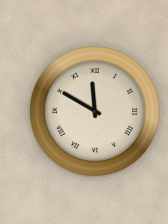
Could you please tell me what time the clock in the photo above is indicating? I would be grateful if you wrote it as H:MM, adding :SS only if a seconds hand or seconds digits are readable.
11:50
